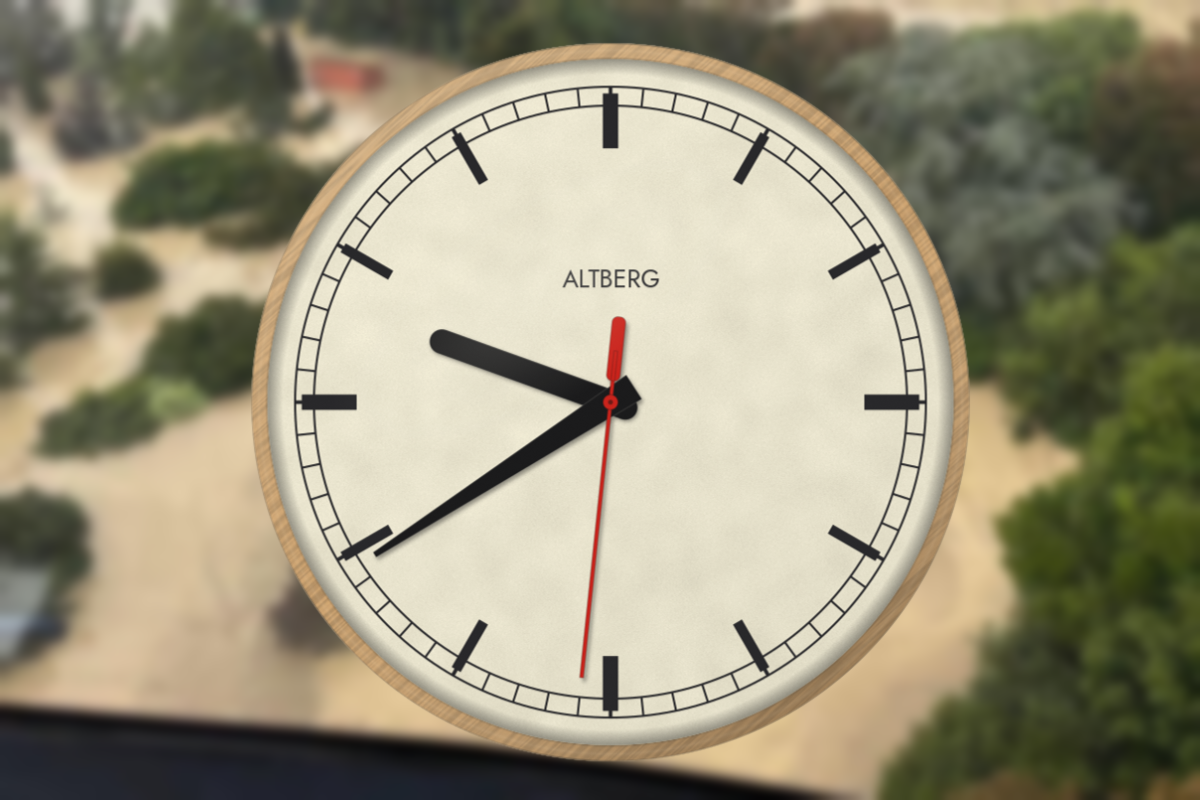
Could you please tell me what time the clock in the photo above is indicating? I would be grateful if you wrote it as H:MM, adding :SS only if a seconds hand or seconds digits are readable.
9:39:31
